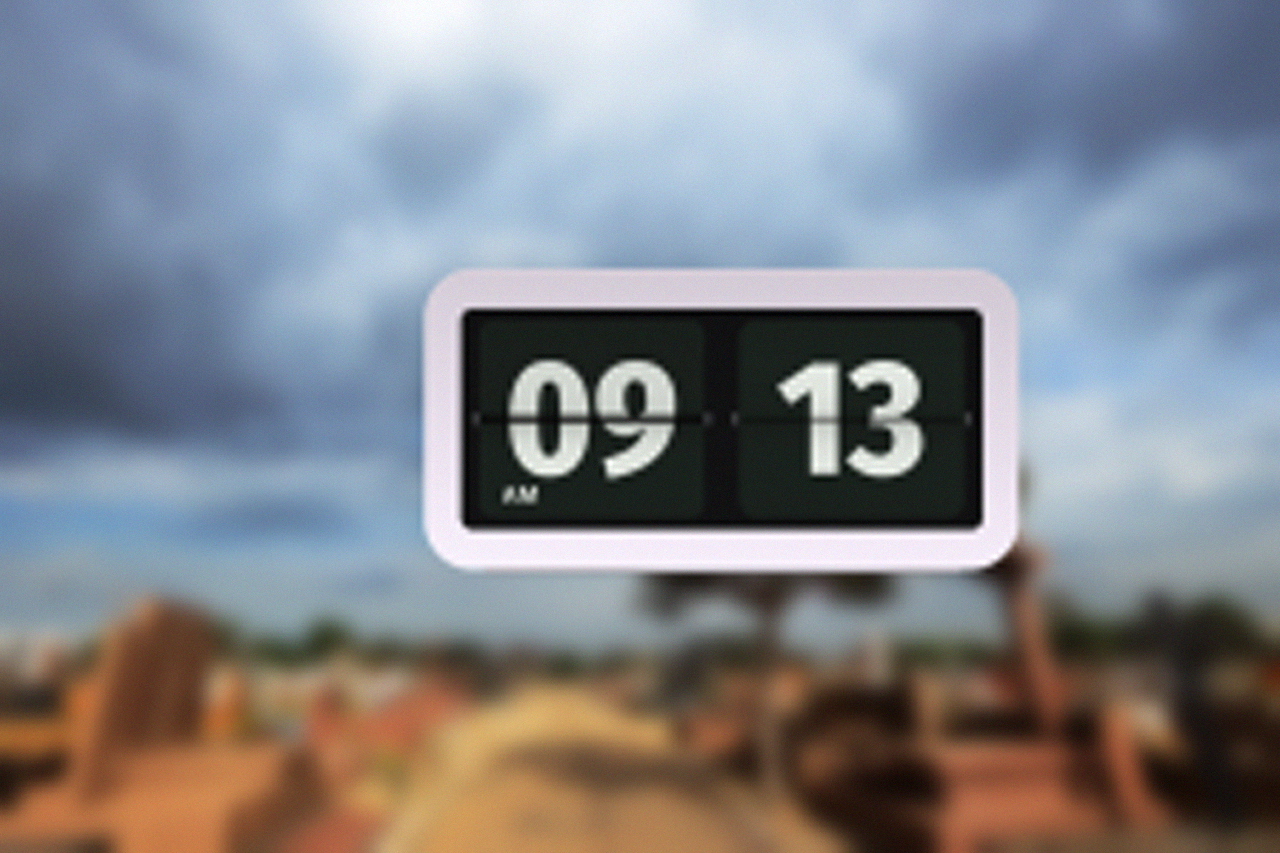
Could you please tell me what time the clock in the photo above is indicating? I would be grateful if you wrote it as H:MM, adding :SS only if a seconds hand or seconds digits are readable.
9:13
